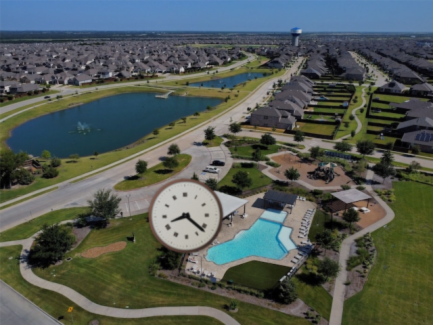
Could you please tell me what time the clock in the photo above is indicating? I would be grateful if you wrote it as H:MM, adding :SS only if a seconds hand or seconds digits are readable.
8:22
